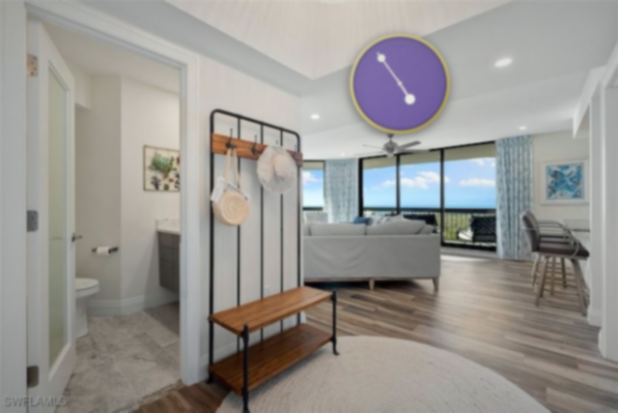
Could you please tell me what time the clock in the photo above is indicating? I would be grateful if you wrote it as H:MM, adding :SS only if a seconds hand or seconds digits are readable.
4:54
